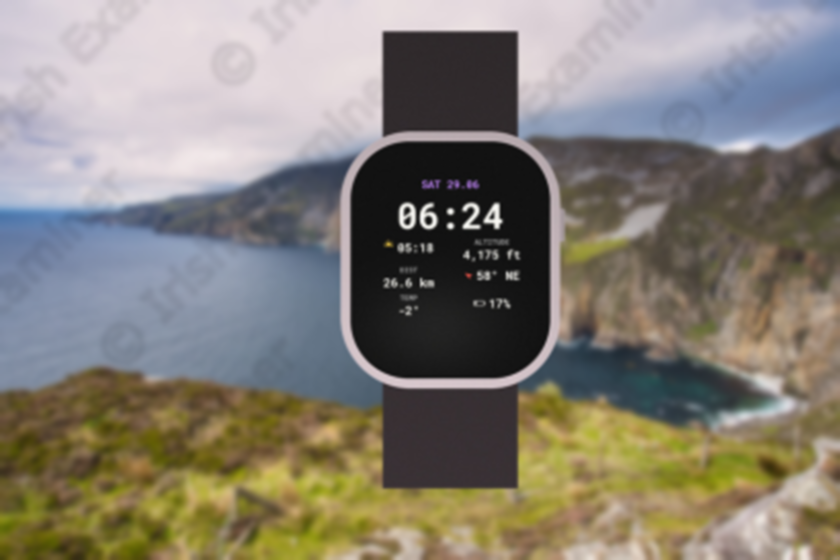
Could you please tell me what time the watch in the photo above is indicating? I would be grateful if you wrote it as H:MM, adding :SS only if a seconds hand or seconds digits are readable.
6:24
